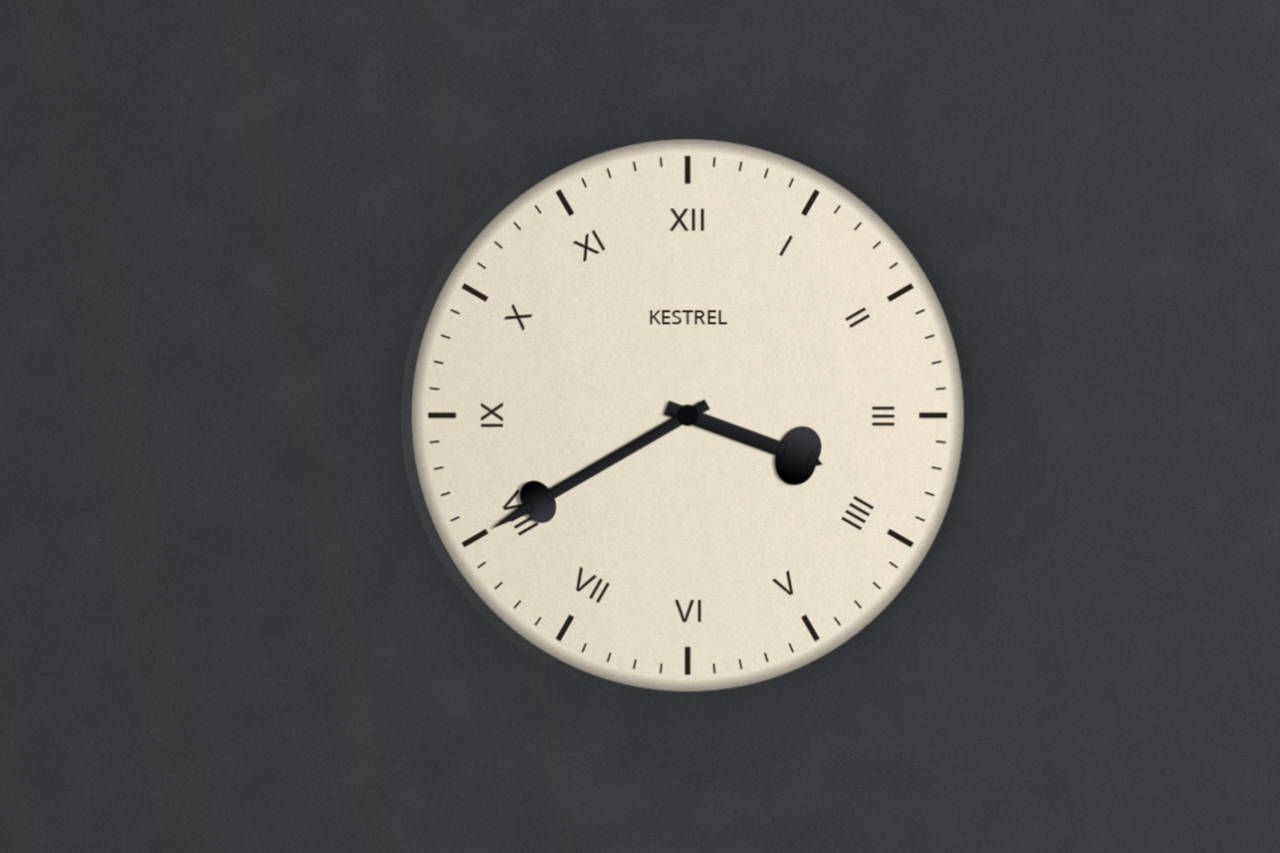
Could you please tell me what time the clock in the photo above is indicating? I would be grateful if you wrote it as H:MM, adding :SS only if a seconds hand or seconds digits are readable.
3:40
